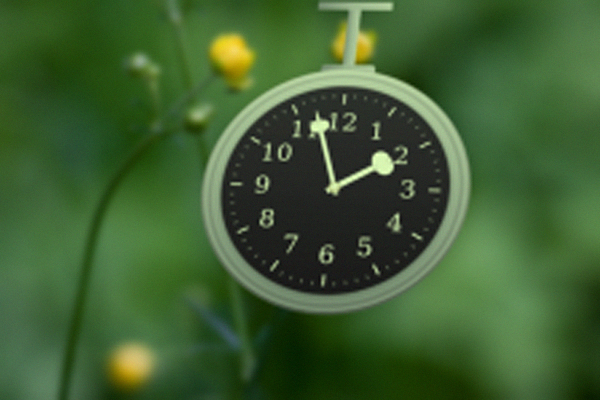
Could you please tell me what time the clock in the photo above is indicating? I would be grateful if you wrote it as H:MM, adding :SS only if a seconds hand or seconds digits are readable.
1:57
